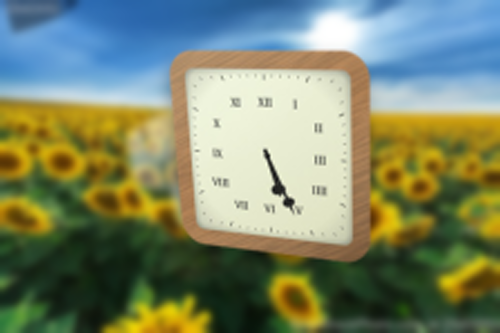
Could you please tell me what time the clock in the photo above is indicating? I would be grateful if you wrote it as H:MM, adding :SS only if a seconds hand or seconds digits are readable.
5:26
